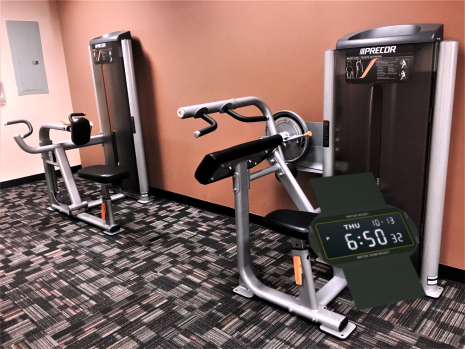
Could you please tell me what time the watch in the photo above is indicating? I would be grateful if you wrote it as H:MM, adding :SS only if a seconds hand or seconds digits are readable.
6:50:32
